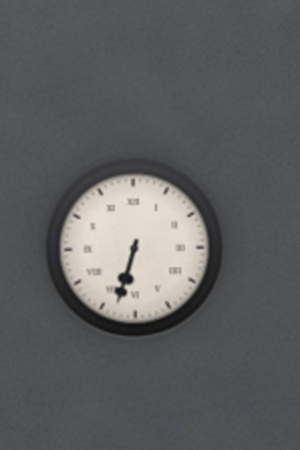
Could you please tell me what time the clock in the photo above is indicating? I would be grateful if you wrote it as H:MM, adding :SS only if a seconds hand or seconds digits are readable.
6:33
